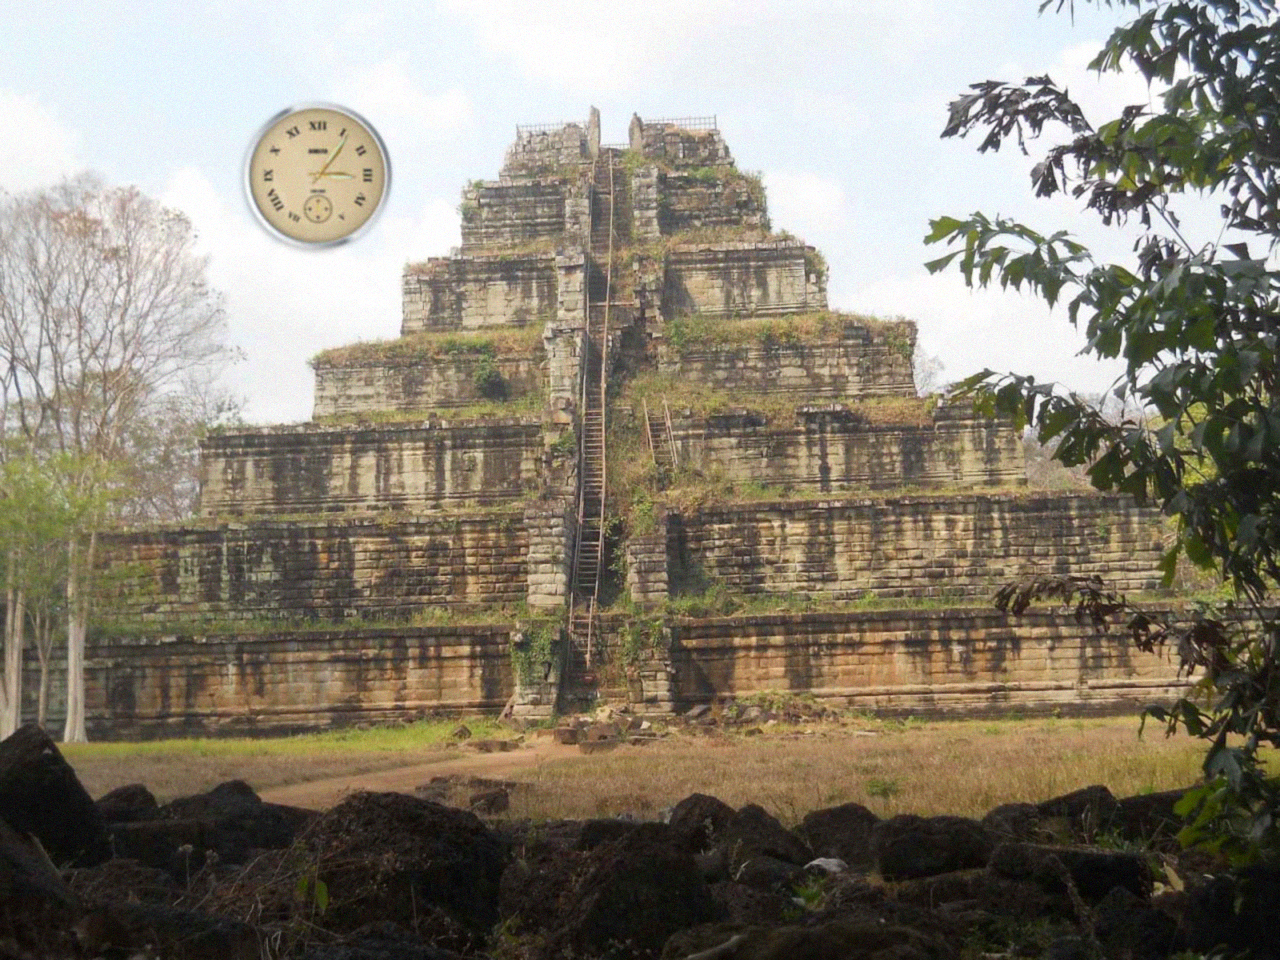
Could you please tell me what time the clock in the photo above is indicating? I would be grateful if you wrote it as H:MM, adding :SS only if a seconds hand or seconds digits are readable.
3:06
